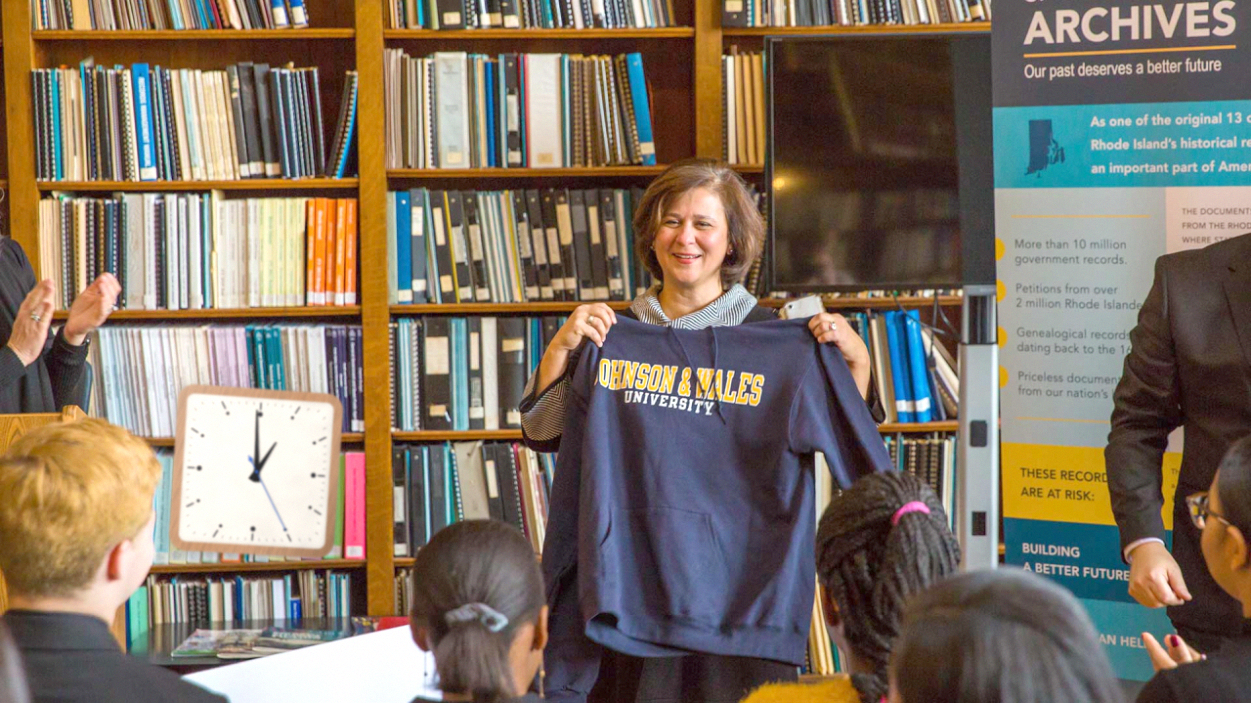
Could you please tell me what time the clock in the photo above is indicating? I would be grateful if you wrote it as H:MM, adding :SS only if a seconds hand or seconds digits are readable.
12:59:25
